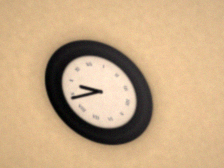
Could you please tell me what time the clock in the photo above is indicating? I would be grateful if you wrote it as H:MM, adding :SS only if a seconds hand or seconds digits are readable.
9:44
